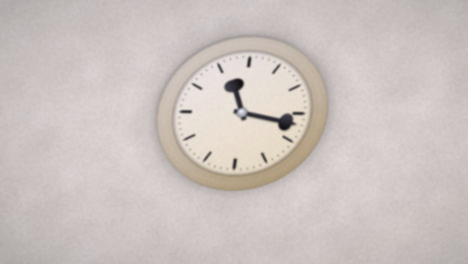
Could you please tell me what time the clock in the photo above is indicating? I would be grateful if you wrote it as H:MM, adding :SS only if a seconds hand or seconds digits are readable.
11:17
